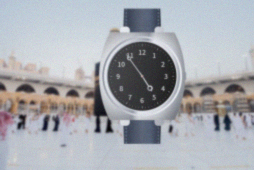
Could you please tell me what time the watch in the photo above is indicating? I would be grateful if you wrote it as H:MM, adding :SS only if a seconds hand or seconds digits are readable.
4:54
